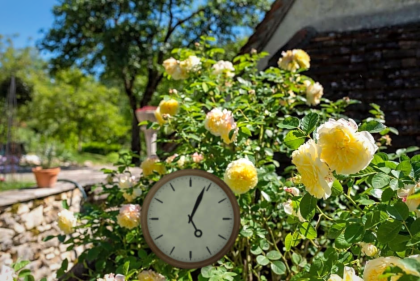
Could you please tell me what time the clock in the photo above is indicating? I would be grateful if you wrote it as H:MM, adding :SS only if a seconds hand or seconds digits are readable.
5:04
